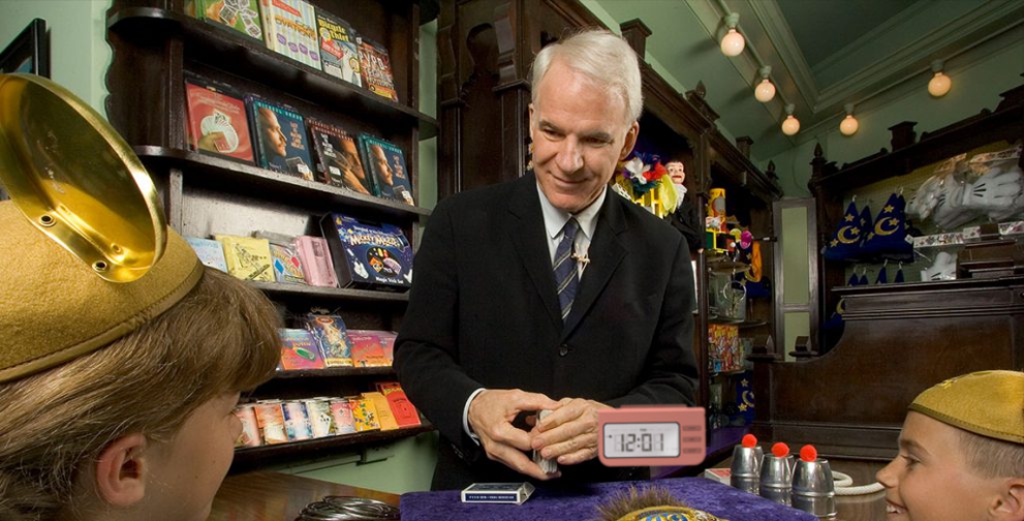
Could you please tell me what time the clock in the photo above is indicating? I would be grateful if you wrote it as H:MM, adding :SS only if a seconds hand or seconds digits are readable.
12:01
